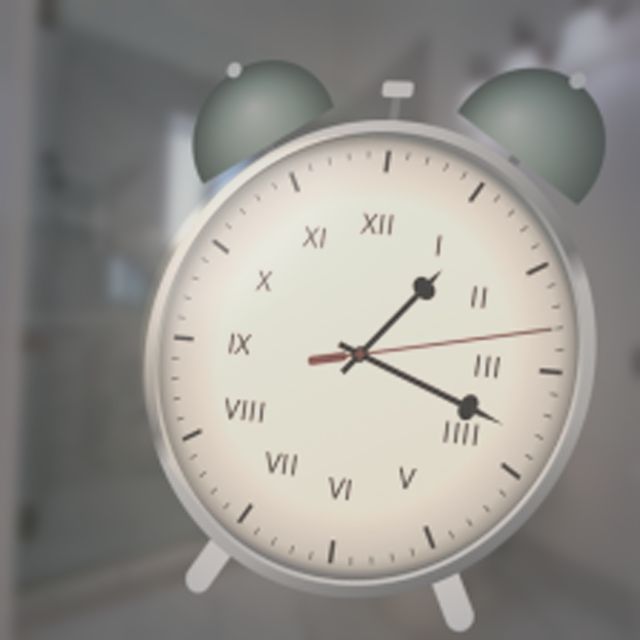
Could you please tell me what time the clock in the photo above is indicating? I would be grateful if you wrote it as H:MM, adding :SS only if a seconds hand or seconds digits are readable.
1:18:13
